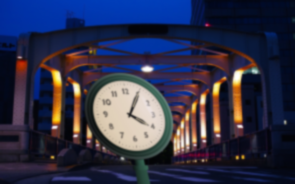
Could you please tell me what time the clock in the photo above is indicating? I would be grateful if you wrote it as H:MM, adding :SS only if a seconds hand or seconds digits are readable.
4:05
